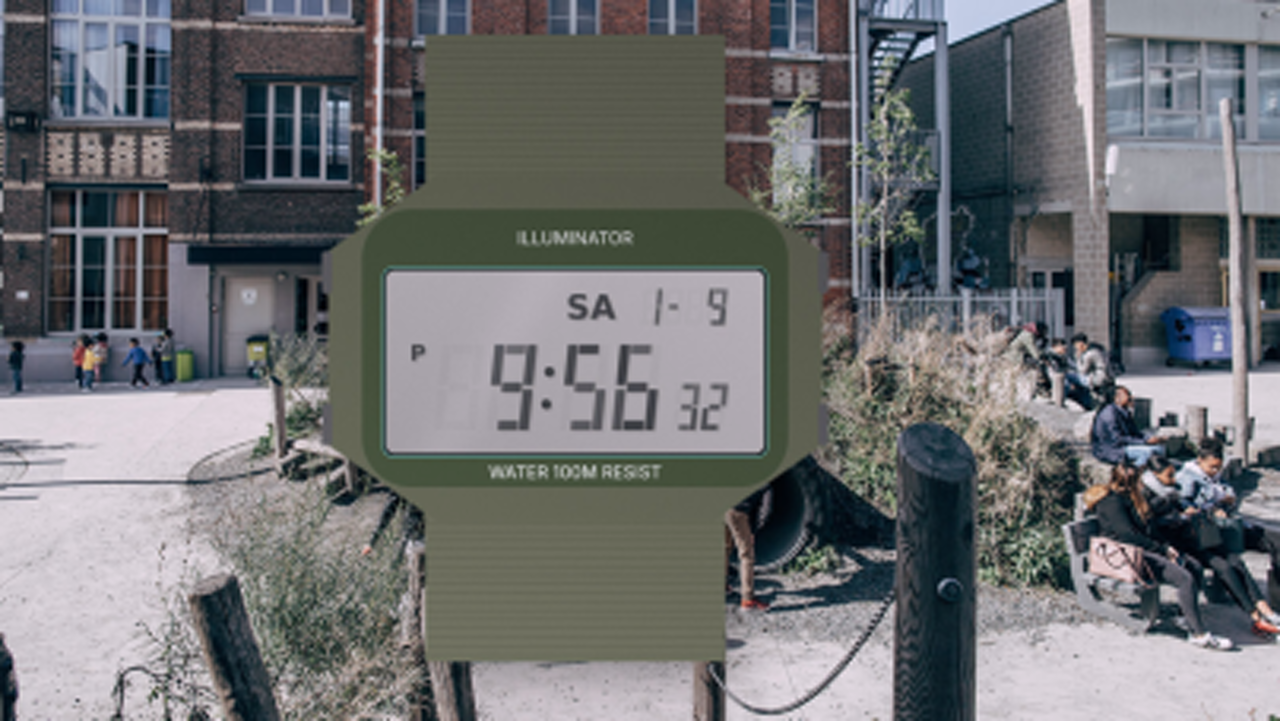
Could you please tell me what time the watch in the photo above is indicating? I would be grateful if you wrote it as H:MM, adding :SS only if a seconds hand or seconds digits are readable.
9:56:32
